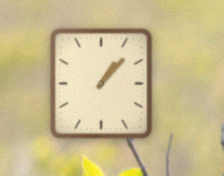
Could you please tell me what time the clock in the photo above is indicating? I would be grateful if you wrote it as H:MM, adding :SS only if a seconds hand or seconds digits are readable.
1:07
